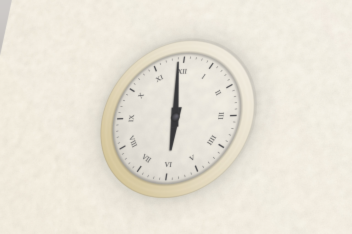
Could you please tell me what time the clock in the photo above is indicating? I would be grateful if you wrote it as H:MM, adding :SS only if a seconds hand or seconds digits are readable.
5:59
